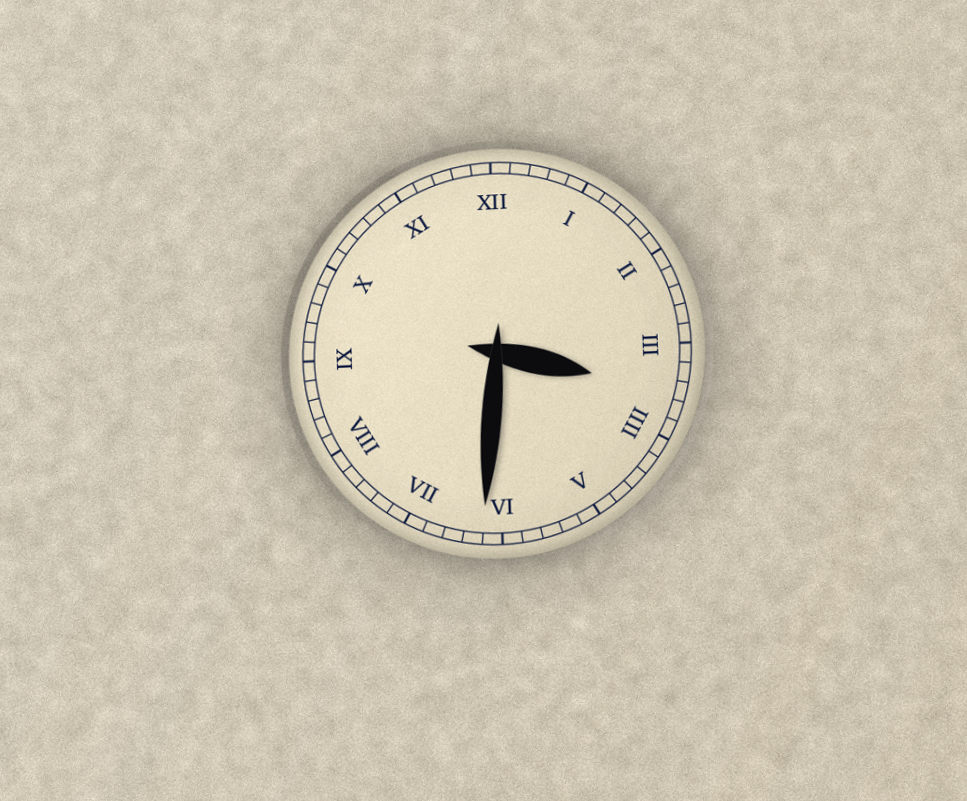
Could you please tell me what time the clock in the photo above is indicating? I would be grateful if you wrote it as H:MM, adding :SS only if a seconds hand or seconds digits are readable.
3:31
